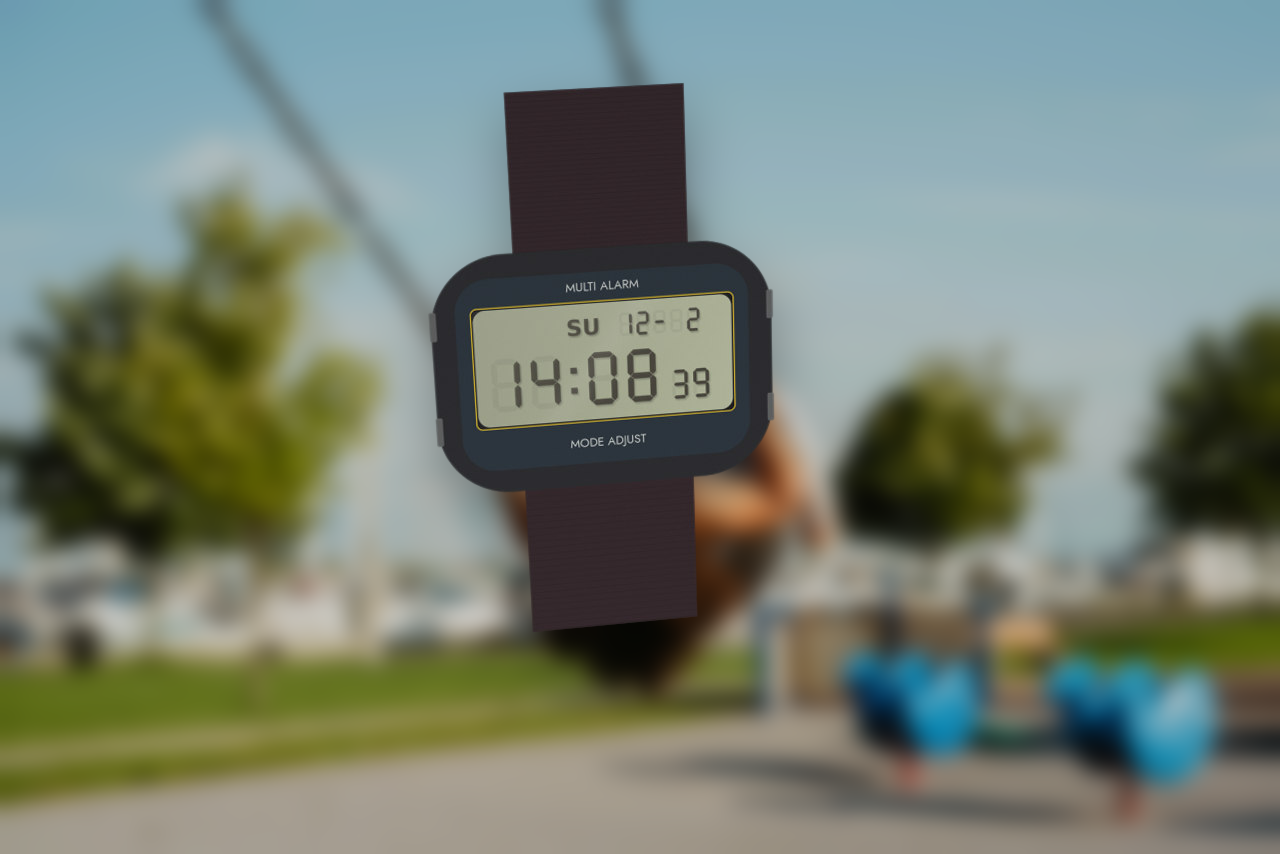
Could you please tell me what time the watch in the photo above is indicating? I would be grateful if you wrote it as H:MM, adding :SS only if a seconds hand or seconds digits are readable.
14:08:39
